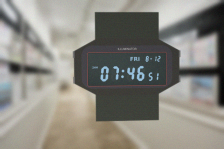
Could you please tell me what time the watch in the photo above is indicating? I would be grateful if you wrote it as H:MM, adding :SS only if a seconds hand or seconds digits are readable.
7:46:51
